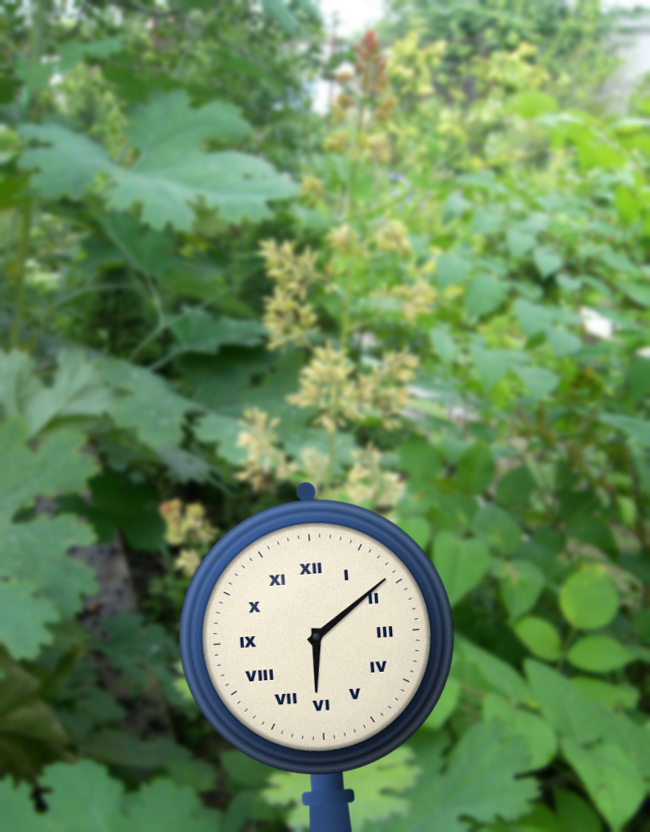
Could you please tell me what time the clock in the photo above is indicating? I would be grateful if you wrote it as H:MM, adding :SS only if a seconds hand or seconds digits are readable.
6:09
